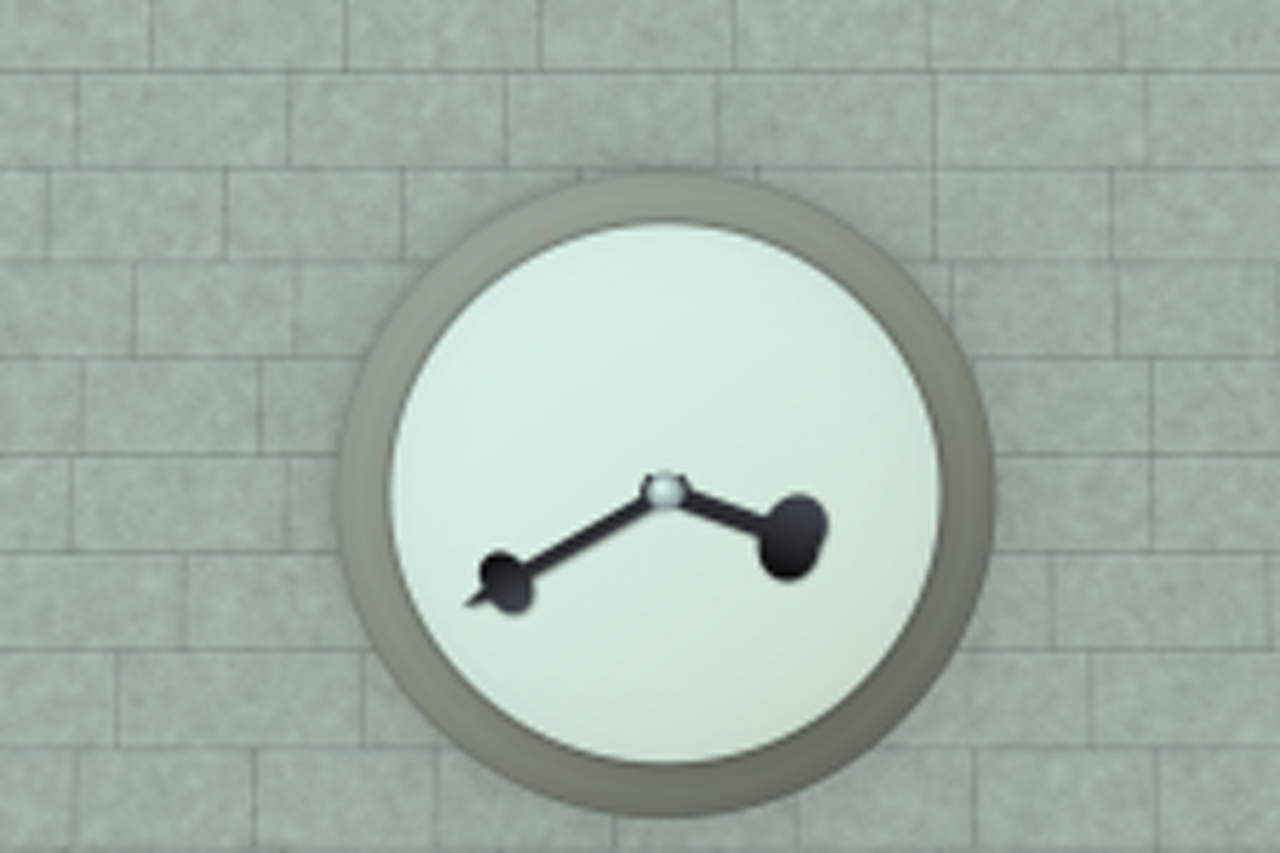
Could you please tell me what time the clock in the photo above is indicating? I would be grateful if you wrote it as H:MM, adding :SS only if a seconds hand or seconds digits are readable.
3:40
